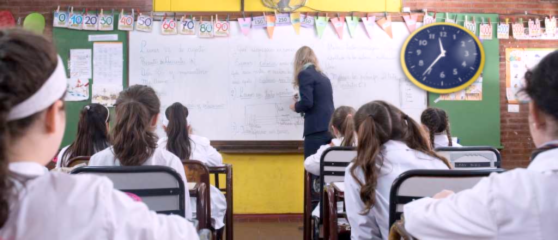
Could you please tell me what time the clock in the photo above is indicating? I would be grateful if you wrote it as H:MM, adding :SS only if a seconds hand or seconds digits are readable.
11:36
